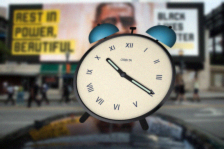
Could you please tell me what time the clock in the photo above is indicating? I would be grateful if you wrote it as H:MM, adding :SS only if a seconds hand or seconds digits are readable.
10:20
